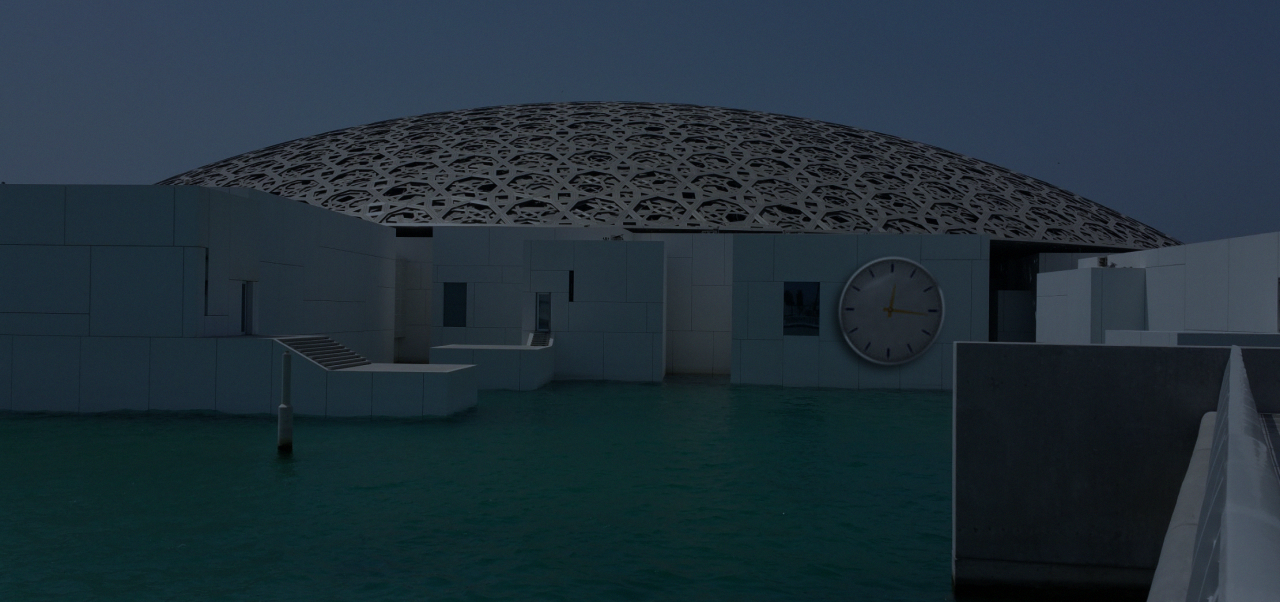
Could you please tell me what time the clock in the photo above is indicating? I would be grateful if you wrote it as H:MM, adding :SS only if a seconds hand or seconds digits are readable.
12:16
